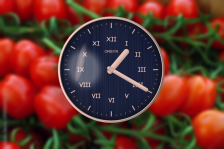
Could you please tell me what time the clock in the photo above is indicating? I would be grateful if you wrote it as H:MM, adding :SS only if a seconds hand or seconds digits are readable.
1:20
